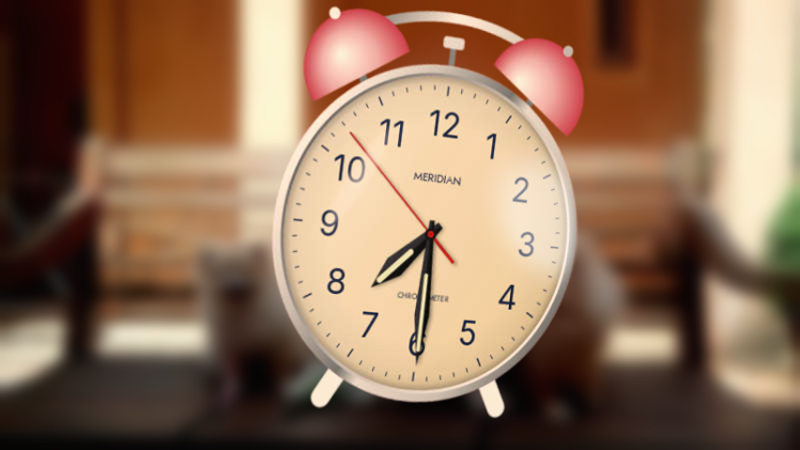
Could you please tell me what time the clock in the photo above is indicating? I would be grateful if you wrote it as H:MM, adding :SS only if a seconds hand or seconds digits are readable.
7:29:52
